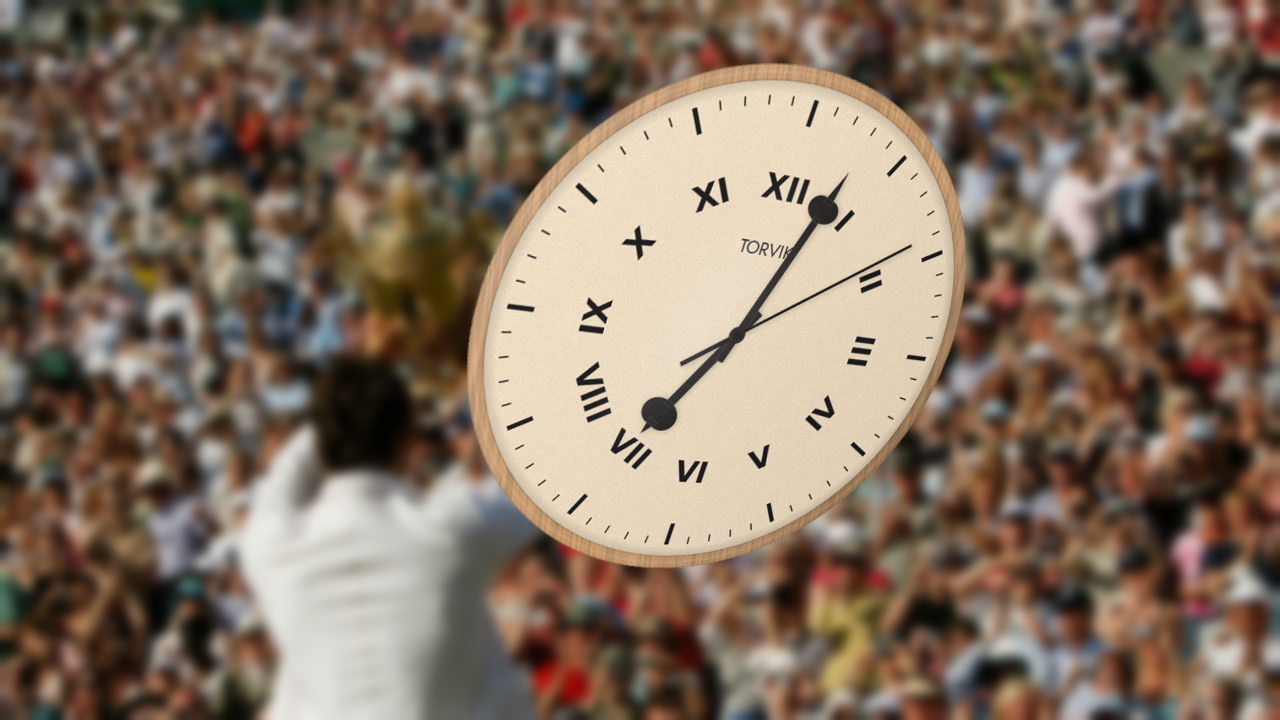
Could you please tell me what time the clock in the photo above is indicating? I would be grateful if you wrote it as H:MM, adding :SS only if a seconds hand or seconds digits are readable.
7:03:09
